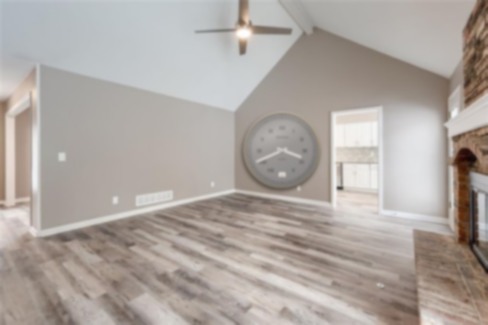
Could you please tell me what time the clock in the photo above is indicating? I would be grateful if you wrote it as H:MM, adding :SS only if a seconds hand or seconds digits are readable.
3:41
